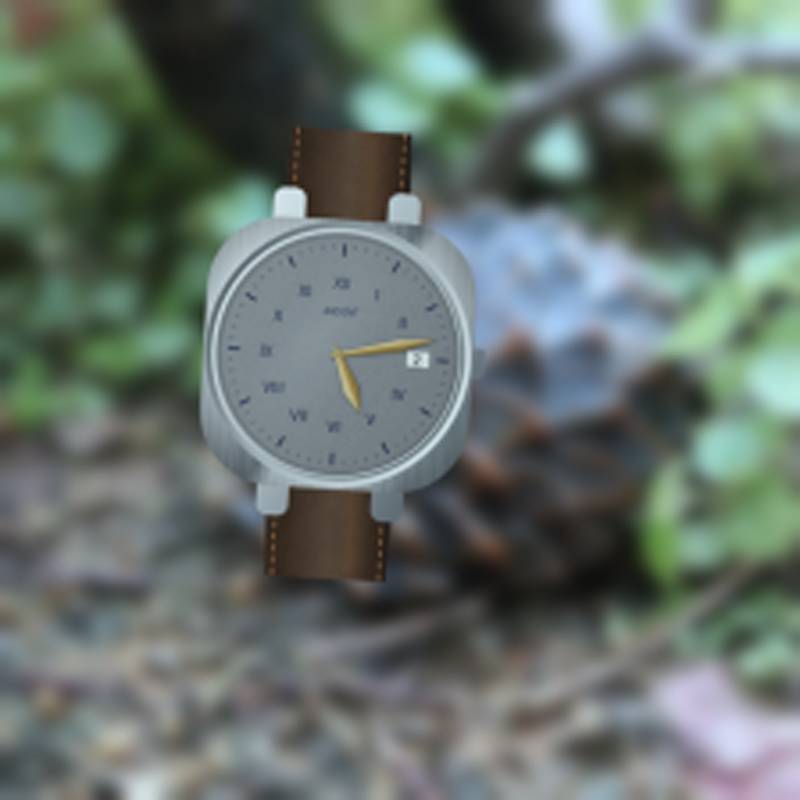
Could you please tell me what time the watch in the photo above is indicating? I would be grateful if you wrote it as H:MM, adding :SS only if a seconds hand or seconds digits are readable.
5:13
